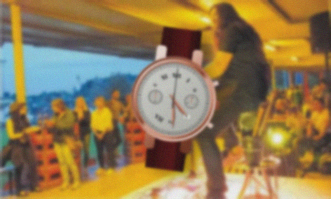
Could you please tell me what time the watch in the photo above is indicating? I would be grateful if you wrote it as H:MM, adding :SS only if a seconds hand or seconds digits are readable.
4:29
